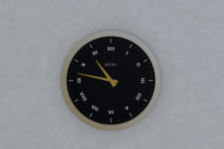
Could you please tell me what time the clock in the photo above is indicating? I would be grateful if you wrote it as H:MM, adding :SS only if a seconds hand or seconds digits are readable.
10:47
